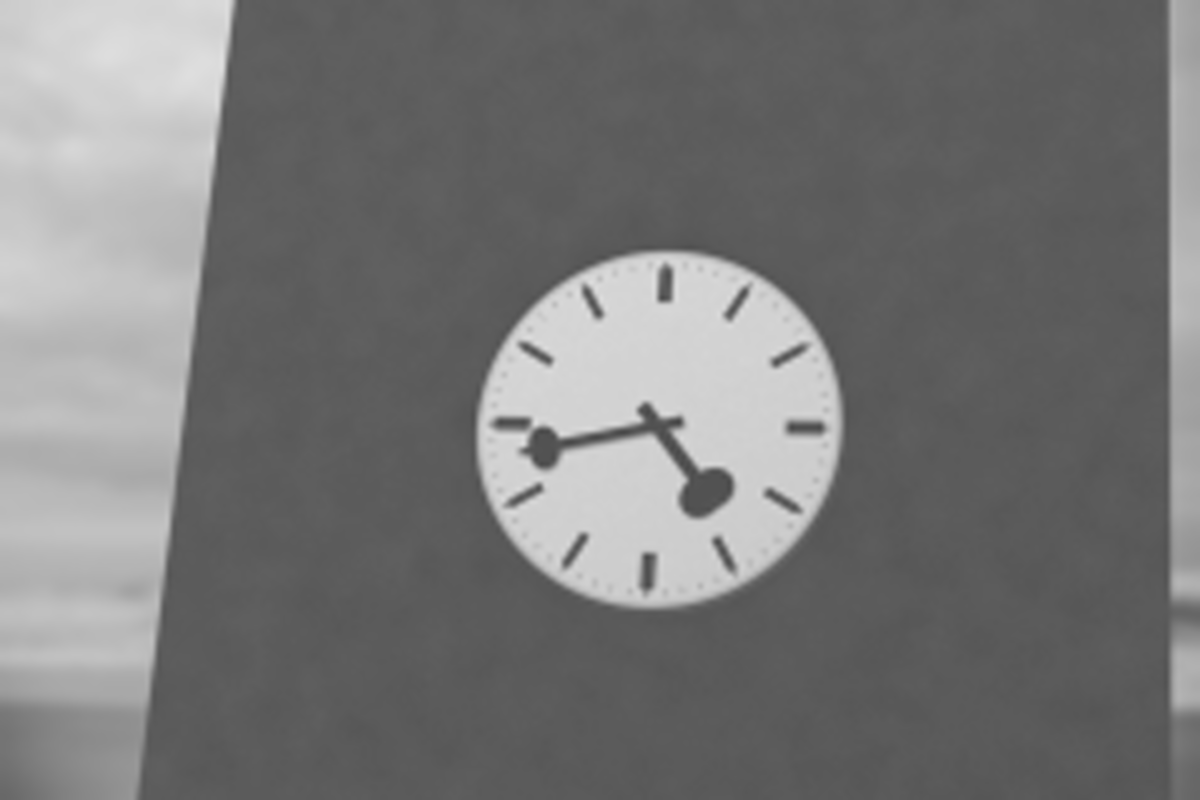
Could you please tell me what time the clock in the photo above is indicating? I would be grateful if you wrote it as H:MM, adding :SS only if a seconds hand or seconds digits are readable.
4:43
